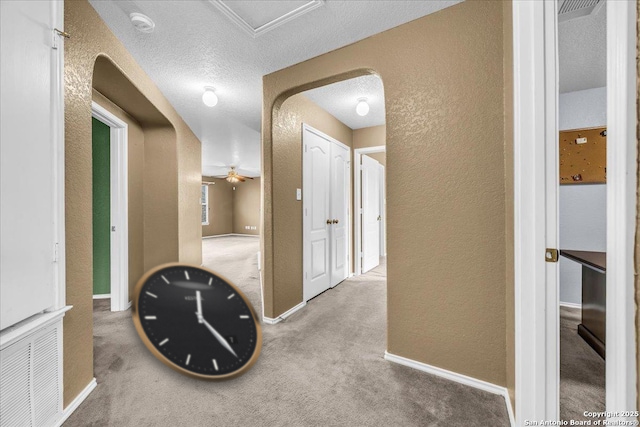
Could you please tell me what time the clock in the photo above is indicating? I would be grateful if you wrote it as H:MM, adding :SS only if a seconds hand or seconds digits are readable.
12:25
